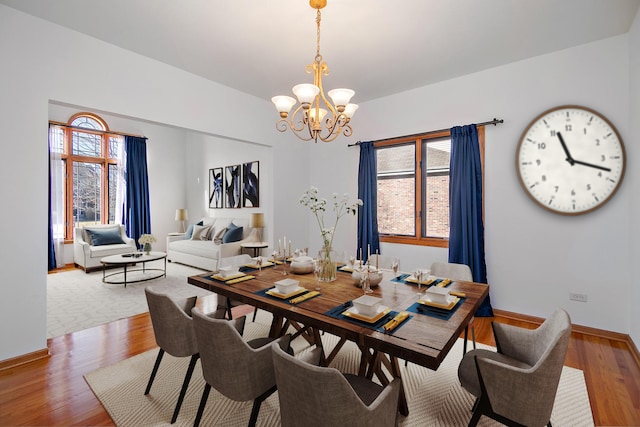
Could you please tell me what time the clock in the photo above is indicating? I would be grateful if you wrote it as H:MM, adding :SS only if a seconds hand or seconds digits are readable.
11:18
